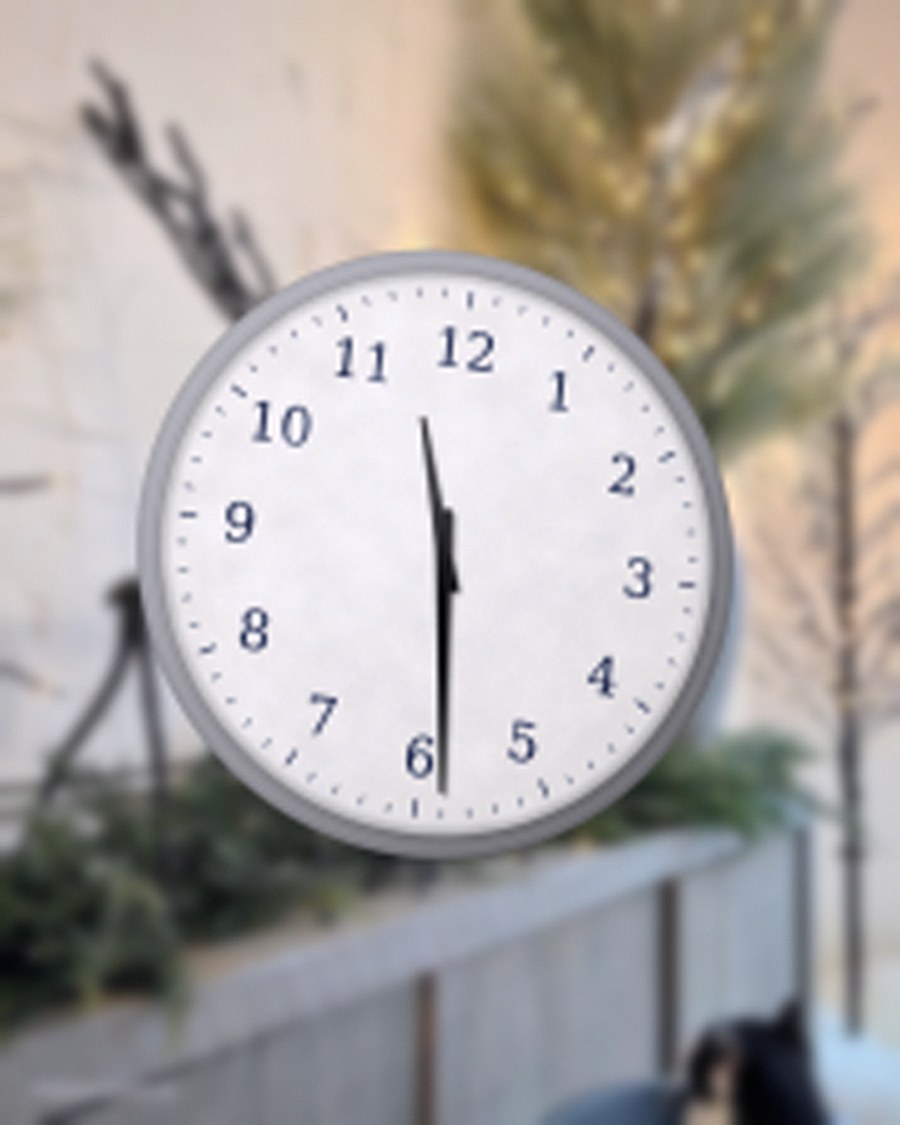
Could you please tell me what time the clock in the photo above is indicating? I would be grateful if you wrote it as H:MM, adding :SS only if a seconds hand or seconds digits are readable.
11:29
